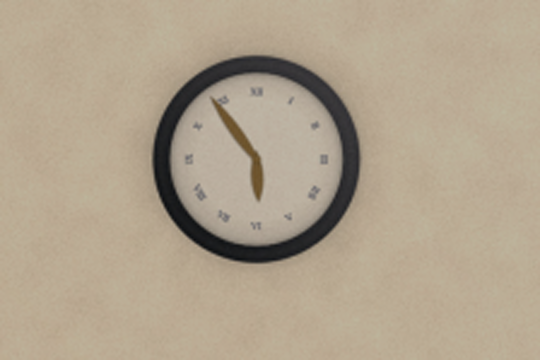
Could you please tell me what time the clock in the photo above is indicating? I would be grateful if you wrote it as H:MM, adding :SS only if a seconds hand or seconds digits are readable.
5:54
